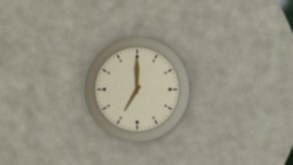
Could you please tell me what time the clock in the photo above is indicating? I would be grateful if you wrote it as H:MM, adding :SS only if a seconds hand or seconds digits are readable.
7:00
